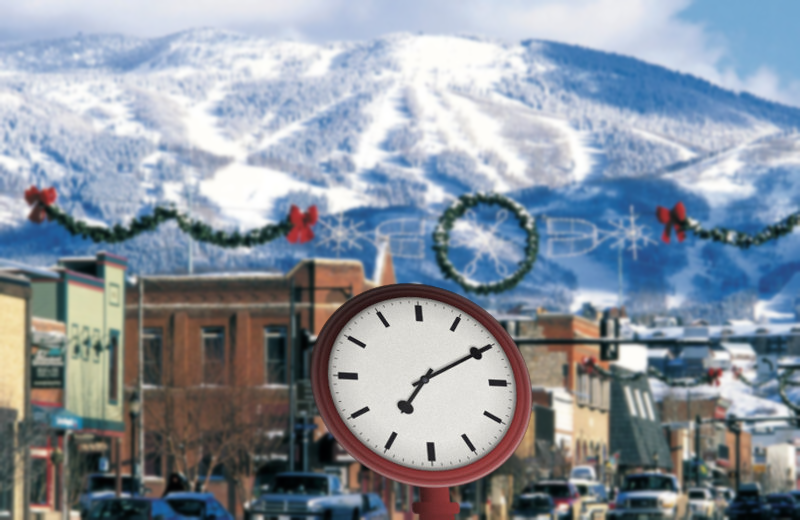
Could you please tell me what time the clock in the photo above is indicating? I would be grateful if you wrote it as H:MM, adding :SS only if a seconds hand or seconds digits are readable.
7:10
